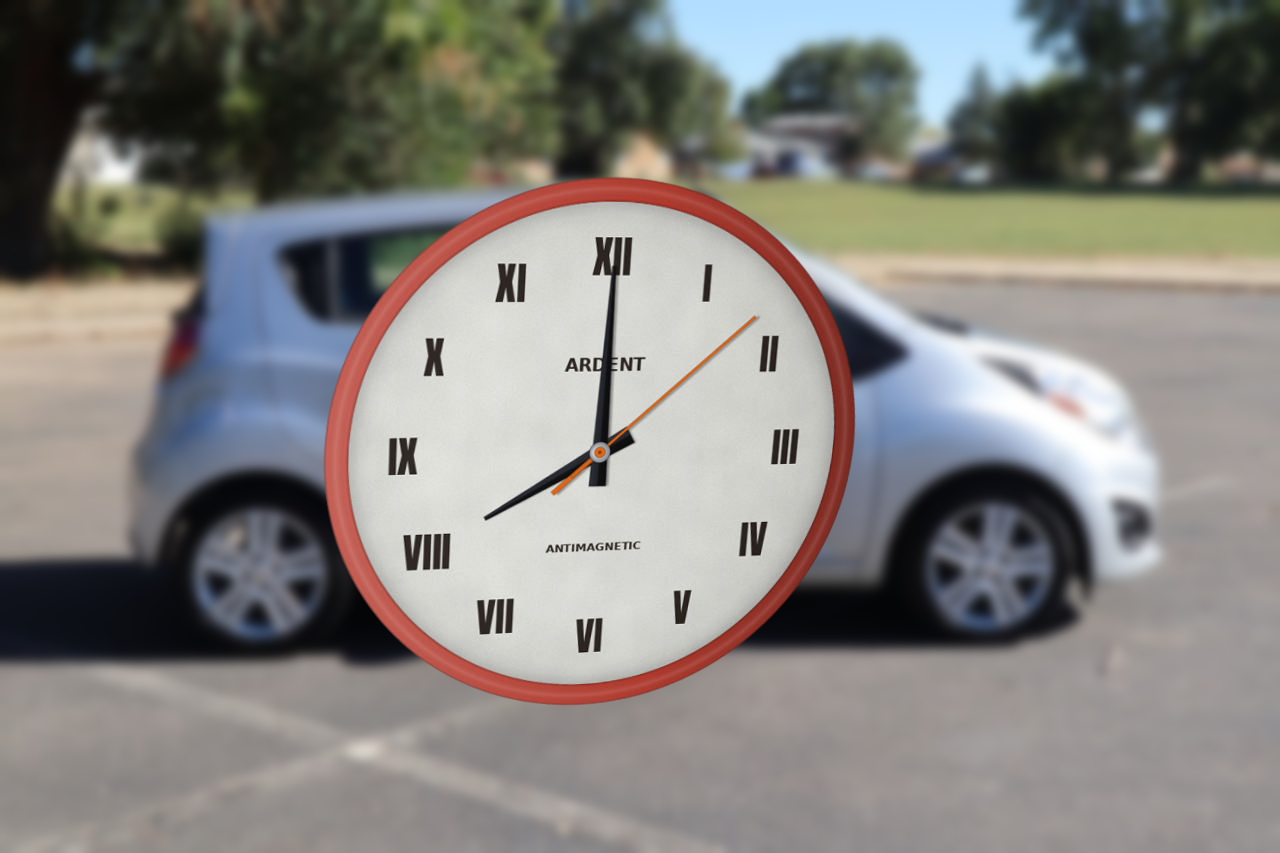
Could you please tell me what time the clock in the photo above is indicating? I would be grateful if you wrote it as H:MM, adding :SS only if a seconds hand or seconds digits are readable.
8:00:08
